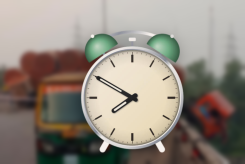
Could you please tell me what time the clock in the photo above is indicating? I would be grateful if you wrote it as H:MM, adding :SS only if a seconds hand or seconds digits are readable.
7:50
